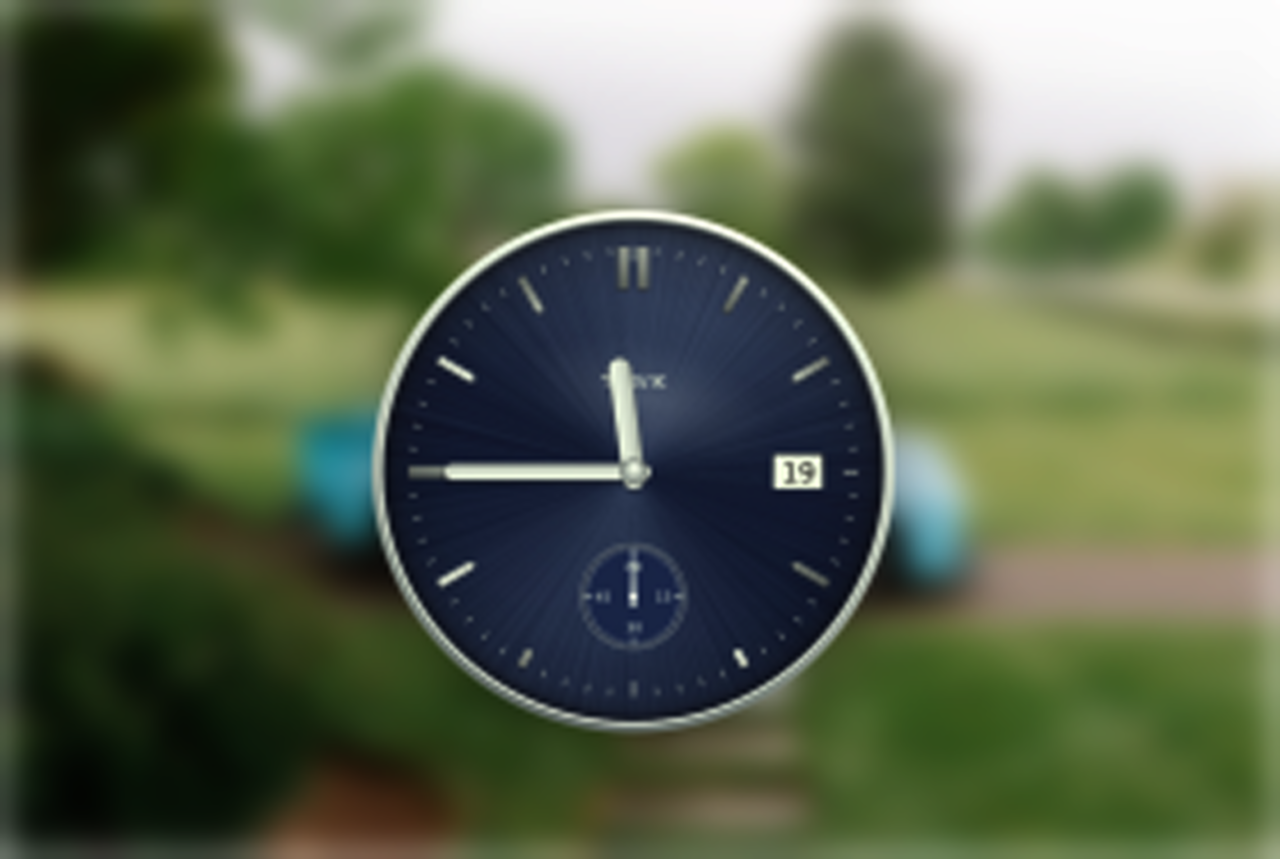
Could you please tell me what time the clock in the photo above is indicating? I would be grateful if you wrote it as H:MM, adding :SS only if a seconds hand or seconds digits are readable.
11:45
